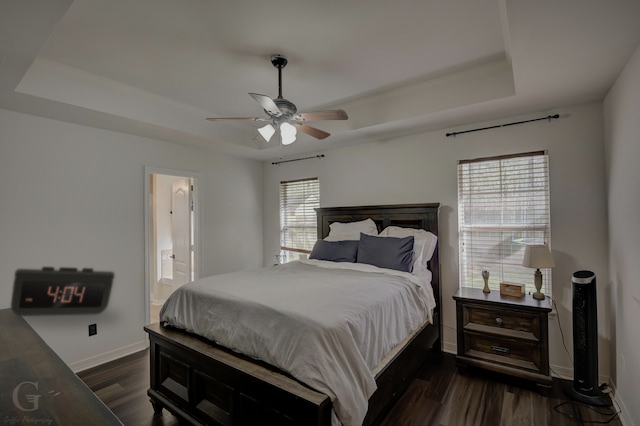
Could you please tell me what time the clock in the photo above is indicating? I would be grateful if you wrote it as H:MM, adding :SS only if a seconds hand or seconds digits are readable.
4:04
